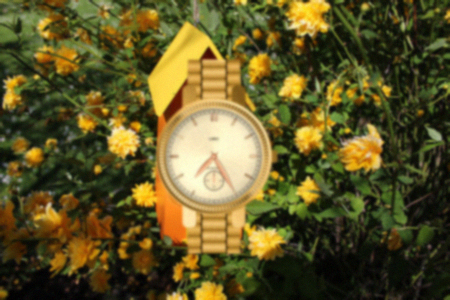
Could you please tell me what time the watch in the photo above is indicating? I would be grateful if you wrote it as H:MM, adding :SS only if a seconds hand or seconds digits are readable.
7:25
